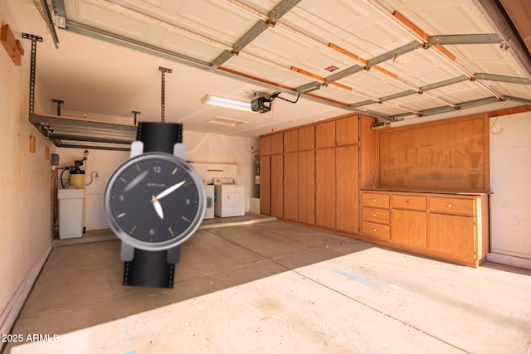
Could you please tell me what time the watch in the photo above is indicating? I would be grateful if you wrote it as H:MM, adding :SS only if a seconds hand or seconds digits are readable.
5:09
